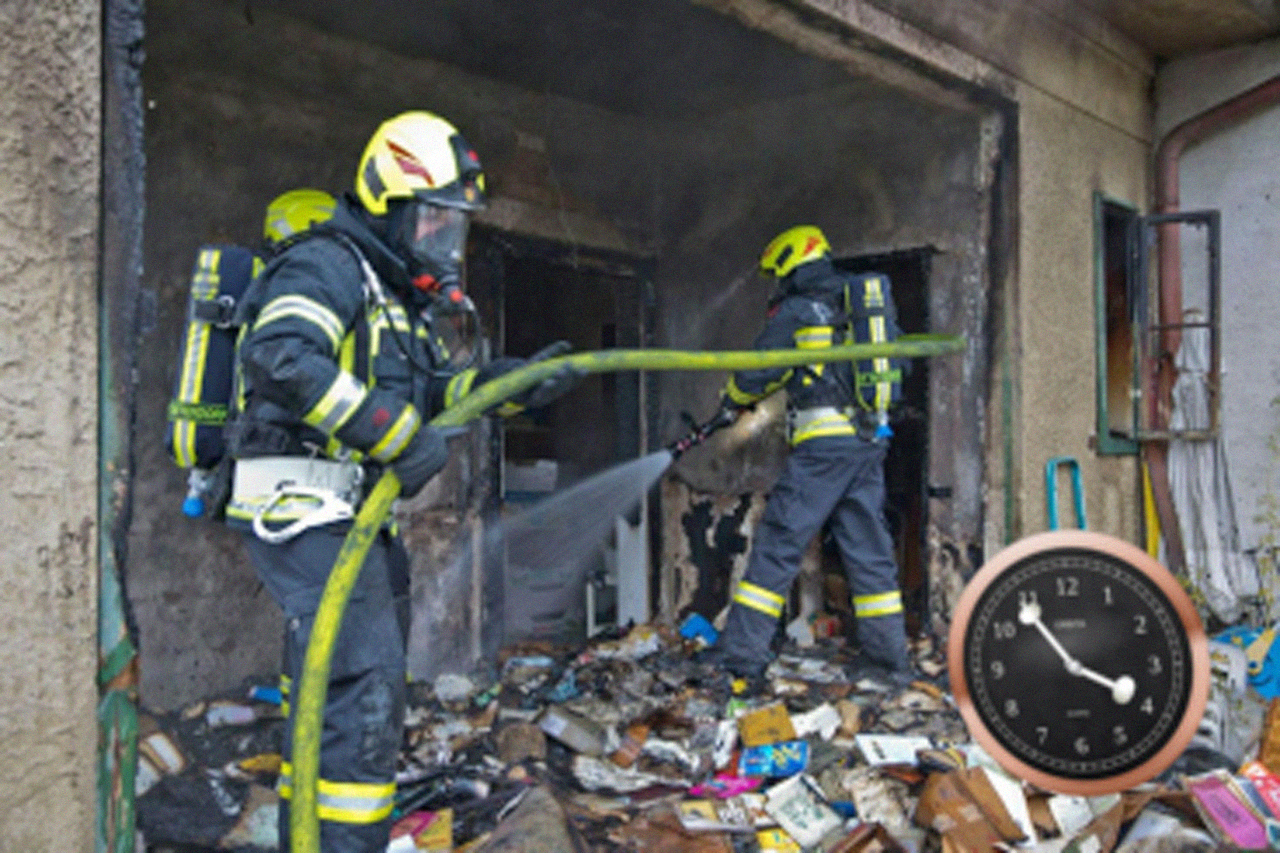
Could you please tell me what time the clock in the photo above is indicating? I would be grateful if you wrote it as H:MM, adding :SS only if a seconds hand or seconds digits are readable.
3:54
